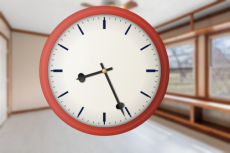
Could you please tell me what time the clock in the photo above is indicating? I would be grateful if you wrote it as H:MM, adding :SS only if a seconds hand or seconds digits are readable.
8:26
